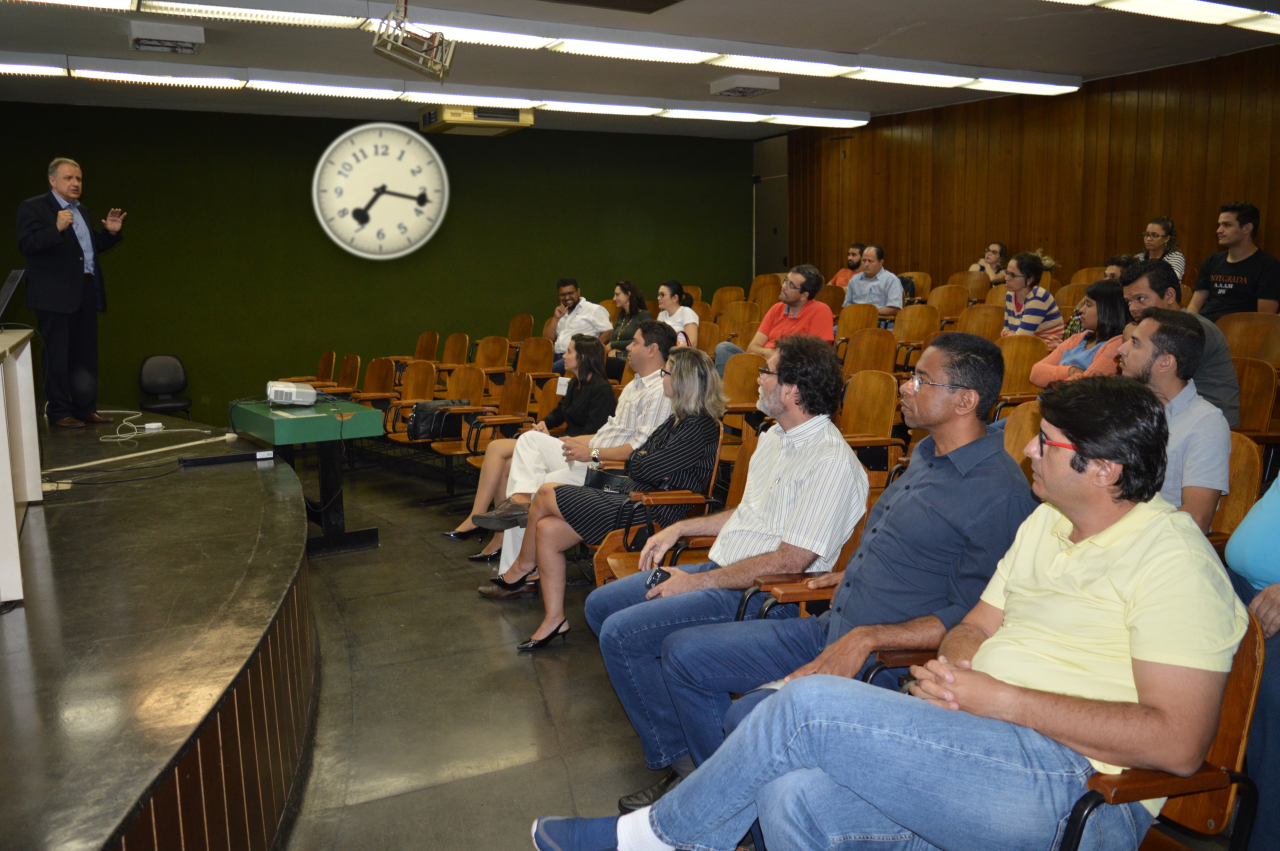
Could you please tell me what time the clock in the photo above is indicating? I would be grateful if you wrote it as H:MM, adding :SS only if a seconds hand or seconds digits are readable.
7:17
